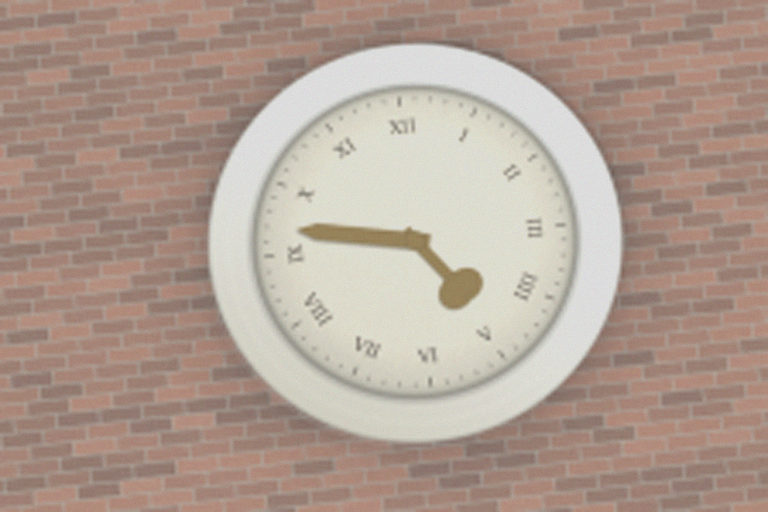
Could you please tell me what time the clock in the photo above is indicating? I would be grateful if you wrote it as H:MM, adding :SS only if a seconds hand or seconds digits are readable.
4:47
